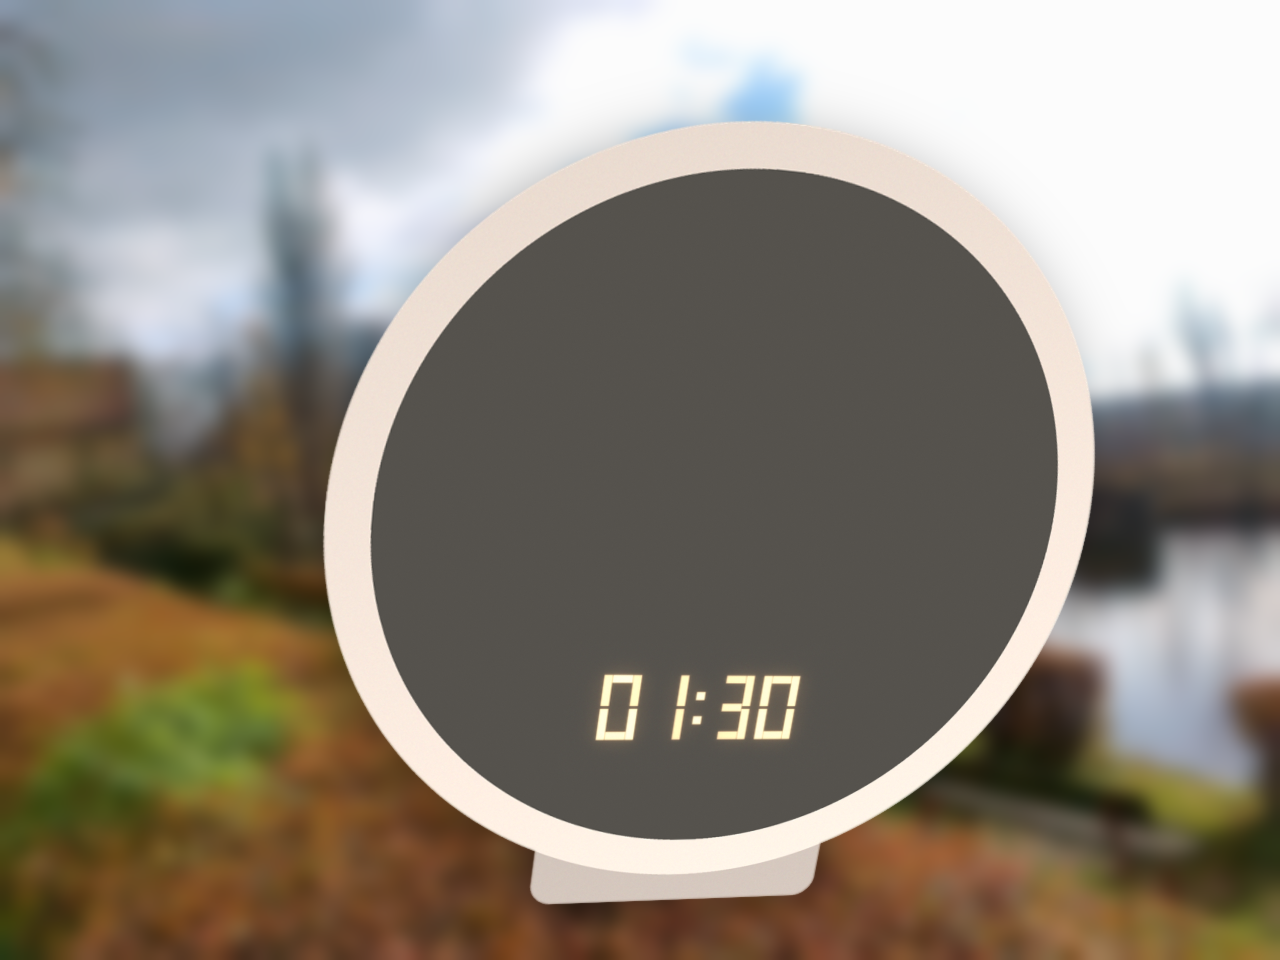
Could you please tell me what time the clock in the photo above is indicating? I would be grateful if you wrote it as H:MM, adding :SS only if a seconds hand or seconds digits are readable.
1:30
